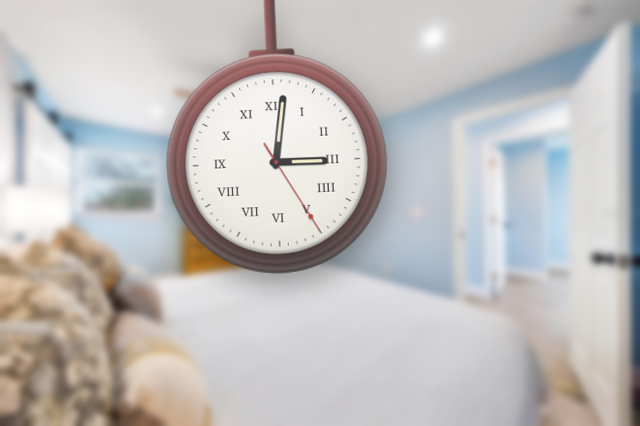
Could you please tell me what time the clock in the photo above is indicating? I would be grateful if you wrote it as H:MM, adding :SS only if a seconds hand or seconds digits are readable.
3:01:25
